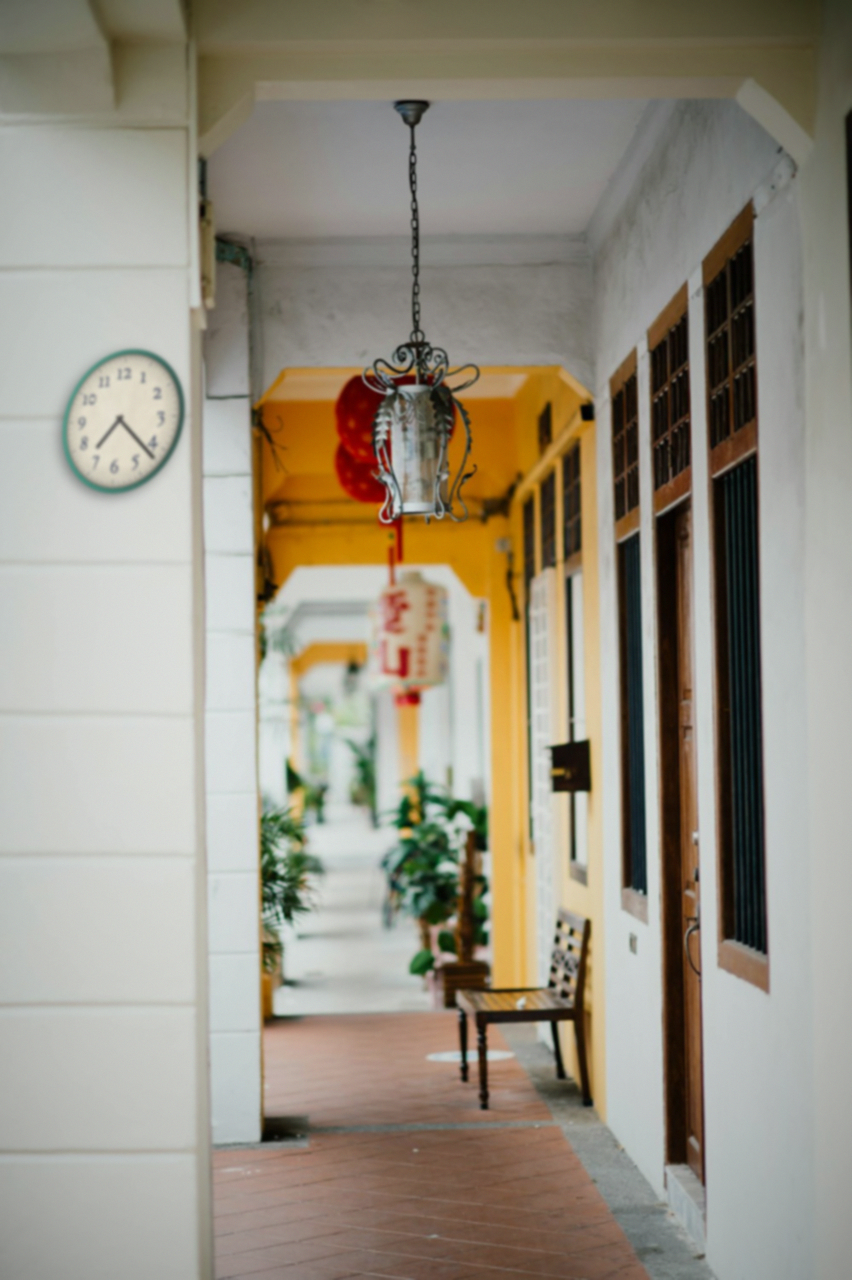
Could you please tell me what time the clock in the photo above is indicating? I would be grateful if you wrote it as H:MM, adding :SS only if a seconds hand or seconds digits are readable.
7:22
